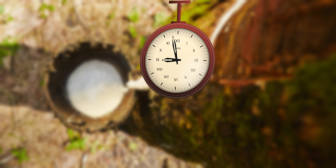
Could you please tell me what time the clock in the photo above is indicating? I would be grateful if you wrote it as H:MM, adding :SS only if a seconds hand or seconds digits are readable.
8:58
